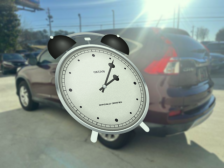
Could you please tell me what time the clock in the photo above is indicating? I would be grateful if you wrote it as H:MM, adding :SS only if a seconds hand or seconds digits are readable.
2:06
